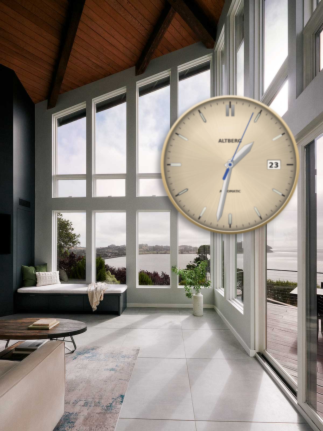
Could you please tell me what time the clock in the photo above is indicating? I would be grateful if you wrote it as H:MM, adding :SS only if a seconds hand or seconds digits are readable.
1:32:04
